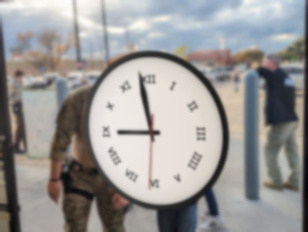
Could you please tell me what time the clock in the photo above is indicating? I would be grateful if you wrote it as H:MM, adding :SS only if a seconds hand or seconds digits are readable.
8:58:31
